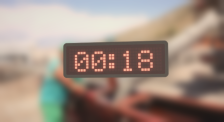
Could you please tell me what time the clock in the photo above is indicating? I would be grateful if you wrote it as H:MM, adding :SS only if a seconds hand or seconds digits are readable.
0:18
